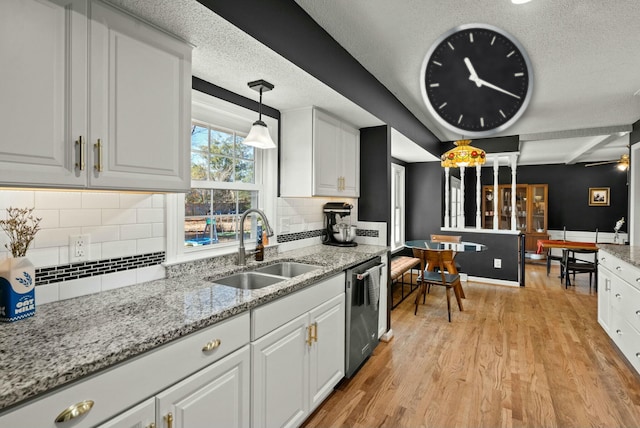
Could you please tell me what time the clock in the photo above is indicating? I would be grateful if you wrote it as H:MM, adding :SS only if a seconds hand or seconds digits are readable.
11:20
